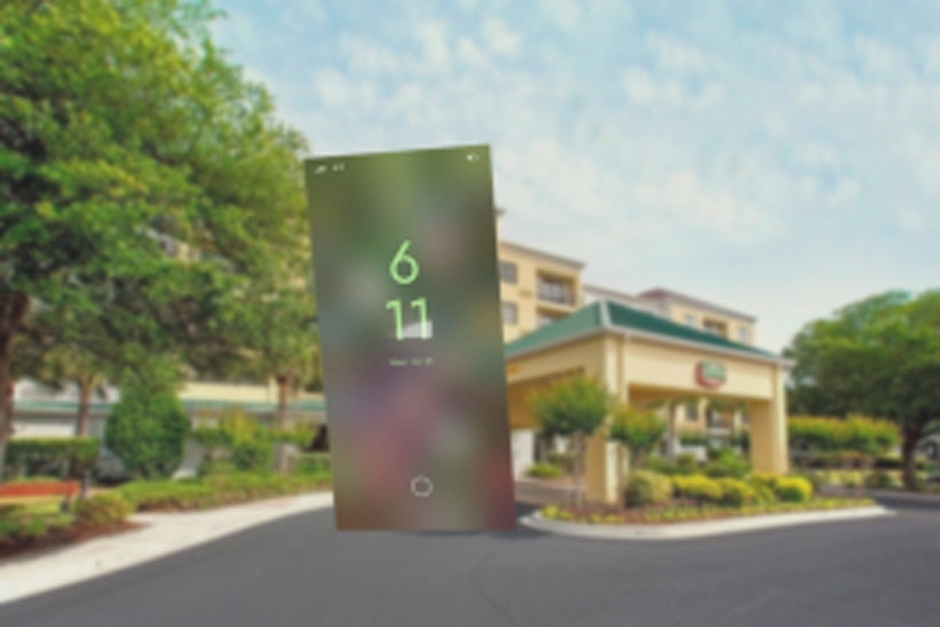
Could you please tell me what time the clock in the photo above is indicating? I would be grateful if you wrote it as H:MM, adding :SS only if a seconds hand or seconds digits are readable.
6:11
